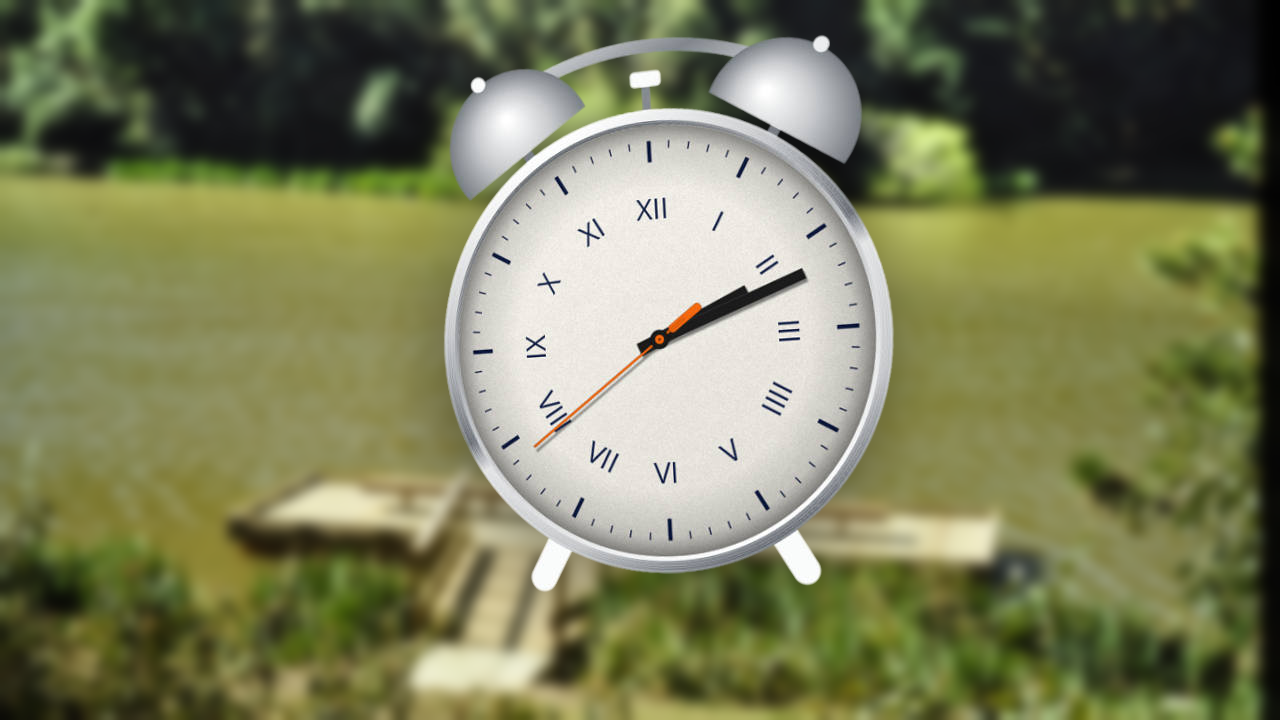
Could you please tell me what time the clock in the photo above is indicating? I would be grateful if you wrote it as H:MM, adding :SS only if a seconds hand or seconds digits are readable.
2:11:39
